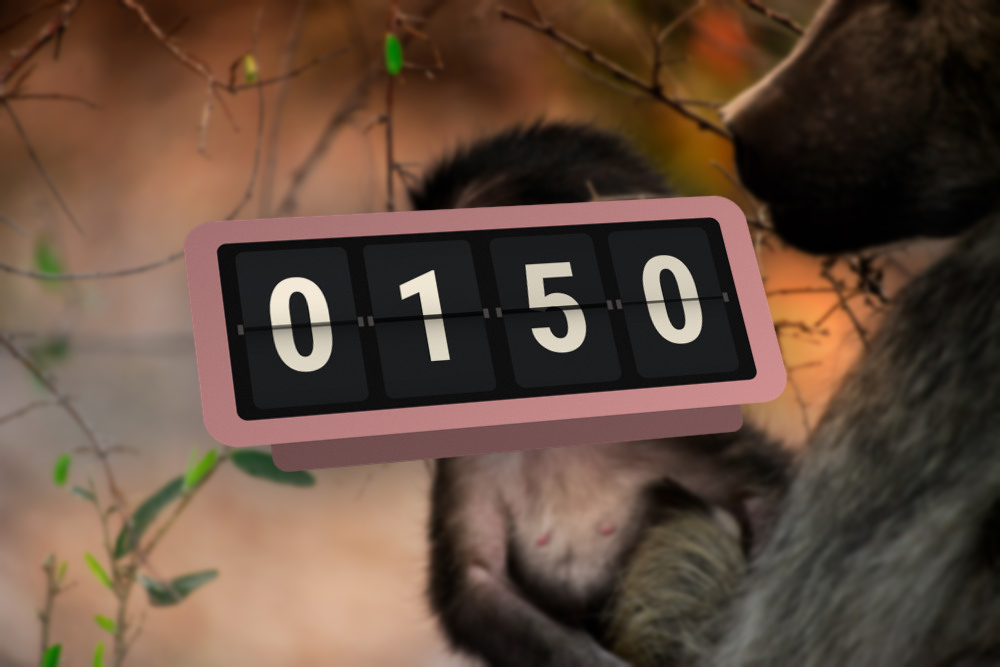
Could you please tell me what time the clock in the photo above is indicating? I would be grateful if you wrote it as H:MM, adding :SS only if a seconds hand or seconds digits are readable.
1:50
